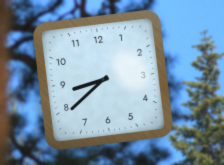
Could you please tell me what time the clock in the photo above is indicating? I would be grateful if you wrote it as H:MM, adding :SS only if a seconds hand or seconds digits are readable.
8:39
